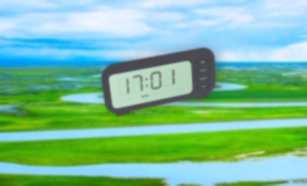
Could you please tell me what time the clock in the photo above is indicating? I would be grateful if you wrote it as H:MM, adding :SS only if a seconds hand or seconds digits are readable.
17:01
